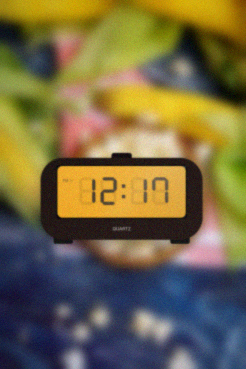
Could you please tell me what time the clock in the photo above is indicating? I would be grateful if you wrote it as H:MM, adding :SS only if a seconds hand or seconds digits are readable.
12:17
